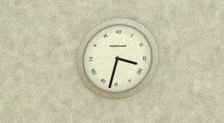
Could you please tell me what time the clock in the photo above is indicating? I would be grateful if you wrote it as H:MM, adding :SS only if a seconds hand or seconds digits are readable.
3:32
